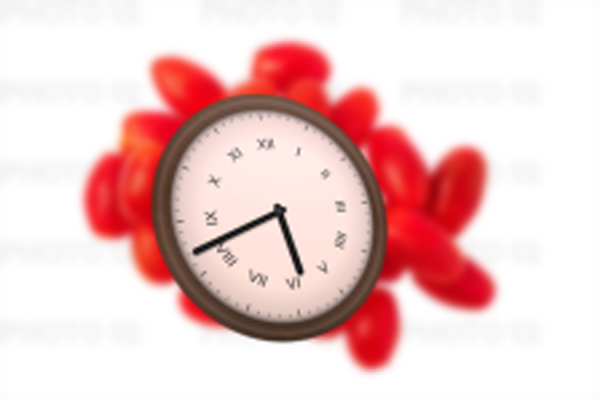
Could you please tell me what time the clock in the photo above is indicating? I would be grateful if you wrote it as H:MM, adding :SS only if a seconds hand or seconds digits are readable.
5:42
